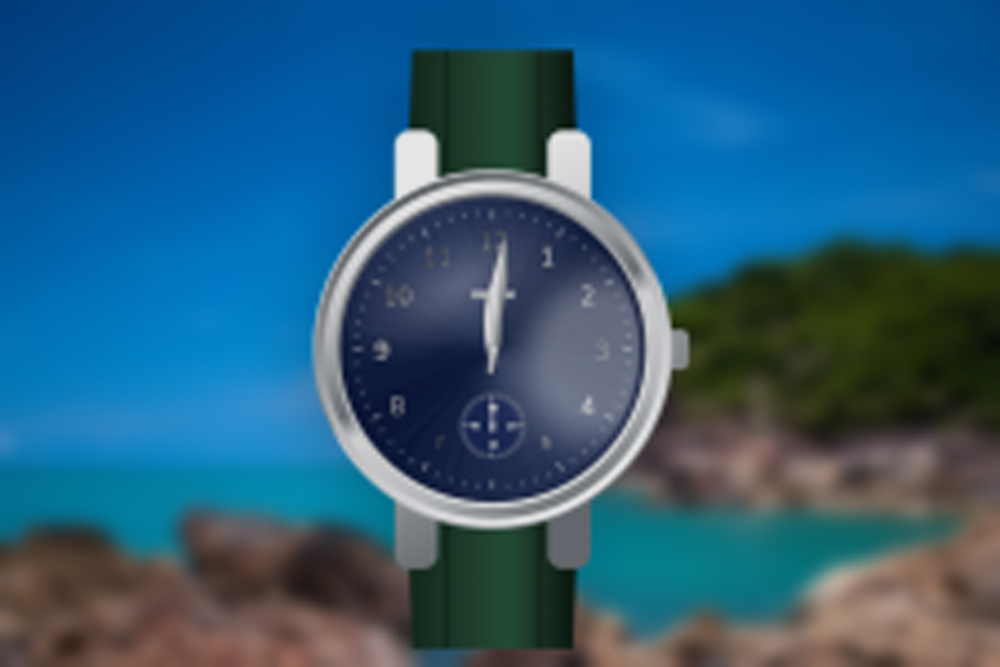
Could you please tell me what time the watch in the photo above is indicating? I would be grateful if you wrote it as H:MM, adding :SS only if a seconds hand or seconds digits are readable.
12:01
